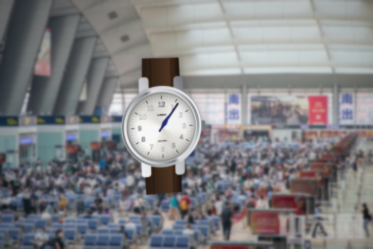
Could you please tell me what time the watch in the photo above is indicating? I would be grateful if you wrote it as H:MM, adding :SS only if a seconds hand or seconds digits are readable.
1:06
